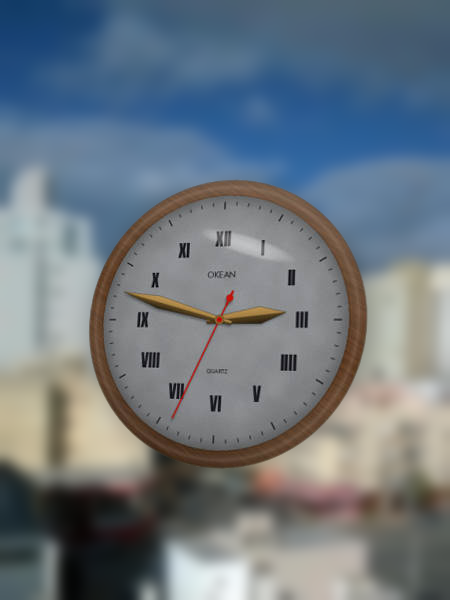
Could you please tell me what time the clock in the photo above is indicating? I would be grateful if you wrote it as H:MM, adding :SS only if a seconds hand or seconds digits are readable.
2:47:34
